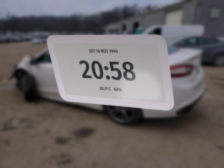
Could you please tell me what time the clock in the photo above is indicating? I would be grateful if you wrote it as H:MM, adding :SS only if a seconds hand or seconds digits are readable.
20:58
